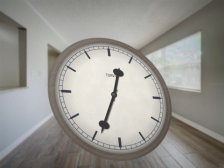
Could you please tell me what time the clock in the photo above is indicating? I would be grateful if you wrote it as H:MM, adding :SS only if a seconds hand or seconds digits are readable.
12:34
